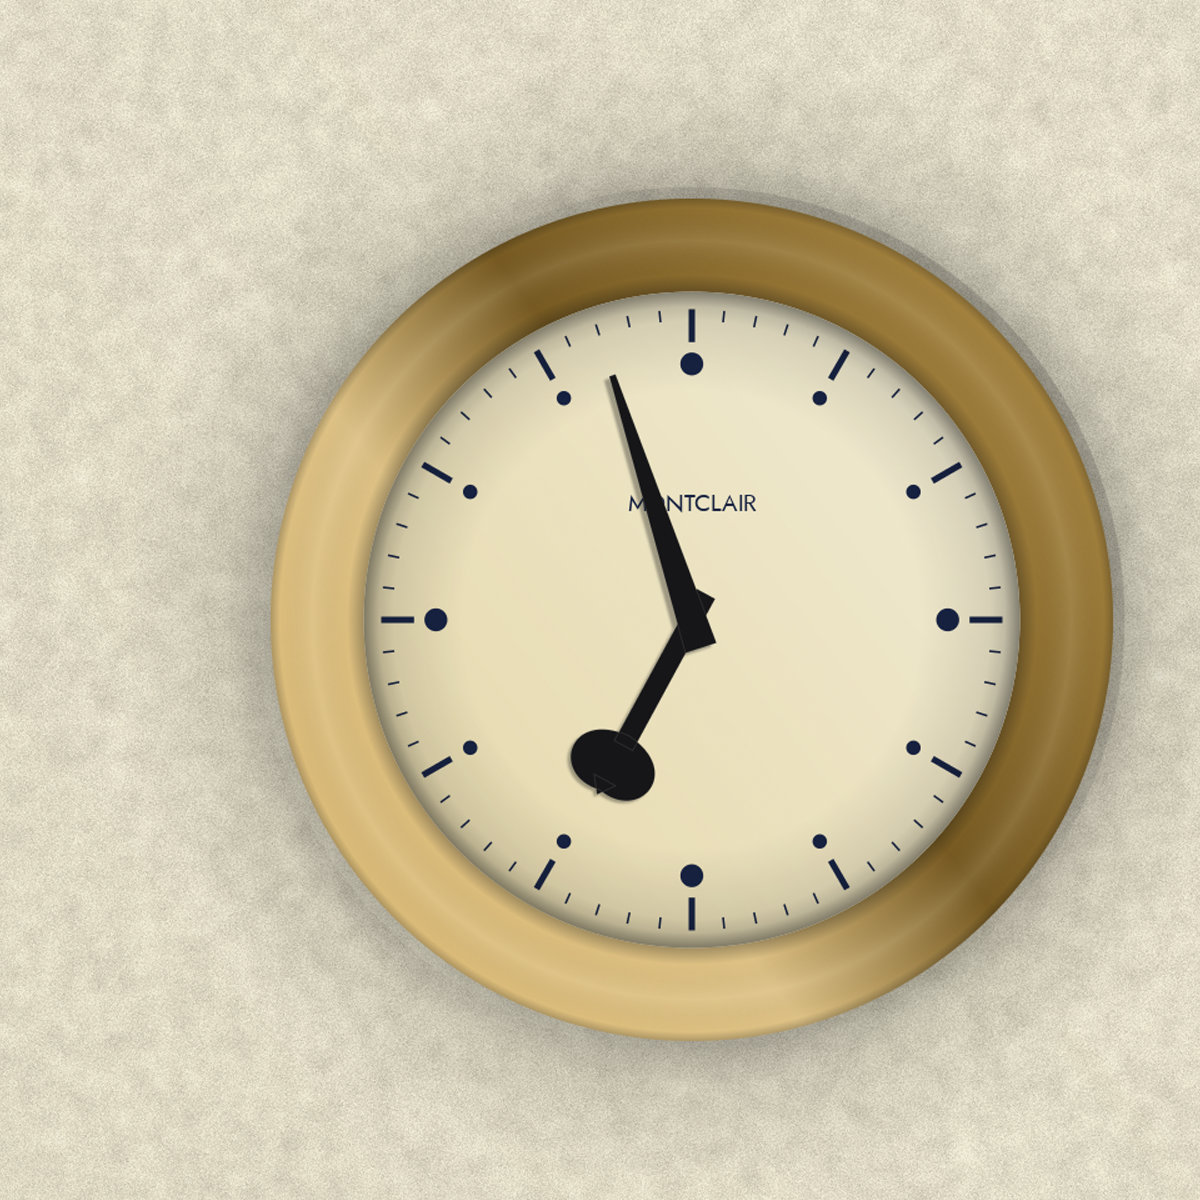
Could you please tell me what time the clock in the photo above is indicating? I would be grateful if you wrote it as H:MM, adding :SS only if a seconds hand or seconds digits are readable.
6:57
